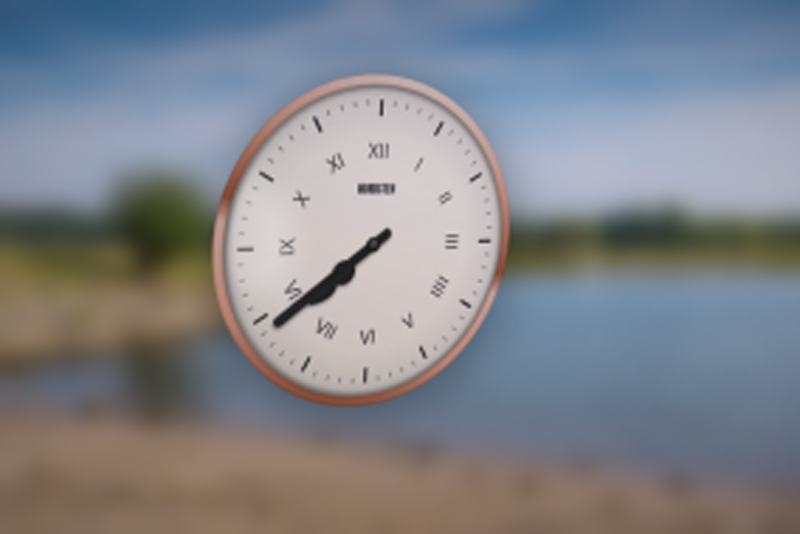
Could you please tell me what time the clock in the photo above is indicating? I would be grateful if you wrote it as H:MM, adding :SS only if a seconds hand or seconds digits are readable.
7:39
